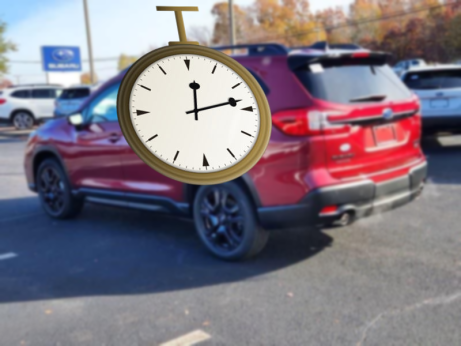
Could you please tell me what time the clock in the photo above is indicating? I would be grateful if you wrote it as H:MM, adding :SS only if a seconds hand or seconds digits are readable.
12:13
